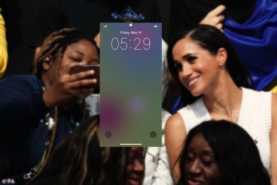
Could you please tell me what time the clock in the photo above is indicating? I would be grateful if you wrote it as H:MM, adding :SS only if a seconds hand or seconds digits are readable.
5:29
